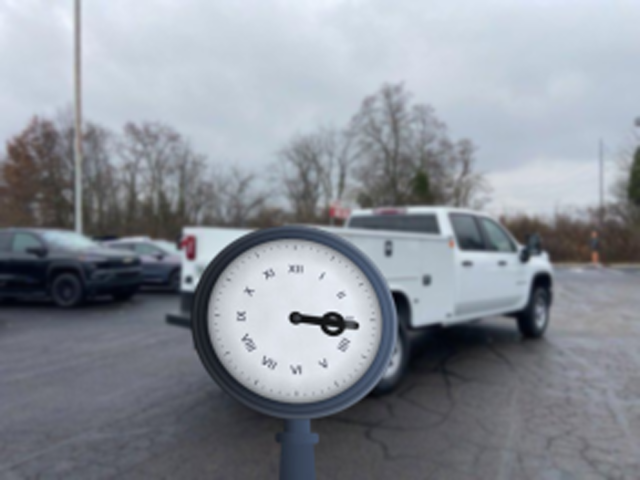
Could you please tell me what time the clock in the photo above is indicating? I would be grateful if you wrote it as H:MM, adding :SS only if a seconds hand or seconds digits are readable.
3:16
